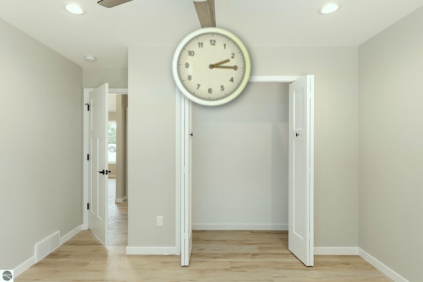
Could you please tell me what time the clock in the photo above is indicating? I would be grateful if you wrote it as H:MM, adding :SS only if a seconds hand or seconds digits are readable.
2:15
